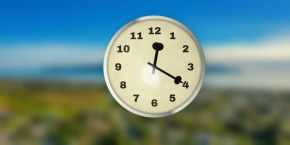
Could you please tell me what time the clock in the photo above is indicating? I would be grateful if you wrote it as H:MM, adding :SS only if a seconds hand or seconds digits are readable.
12:20
